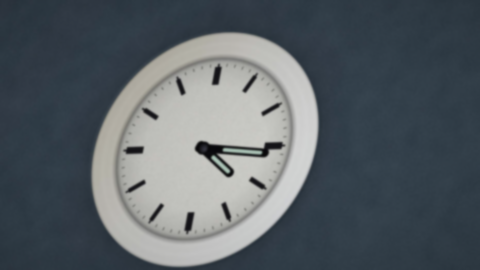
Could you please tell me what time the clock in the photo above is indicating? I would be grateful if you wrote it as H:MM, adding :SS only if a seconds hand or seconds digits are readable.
4:16
